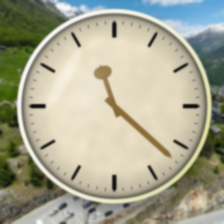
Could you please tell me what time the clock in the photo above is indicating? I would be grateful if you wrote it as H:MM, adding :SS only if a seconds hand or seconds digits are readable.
11:22
